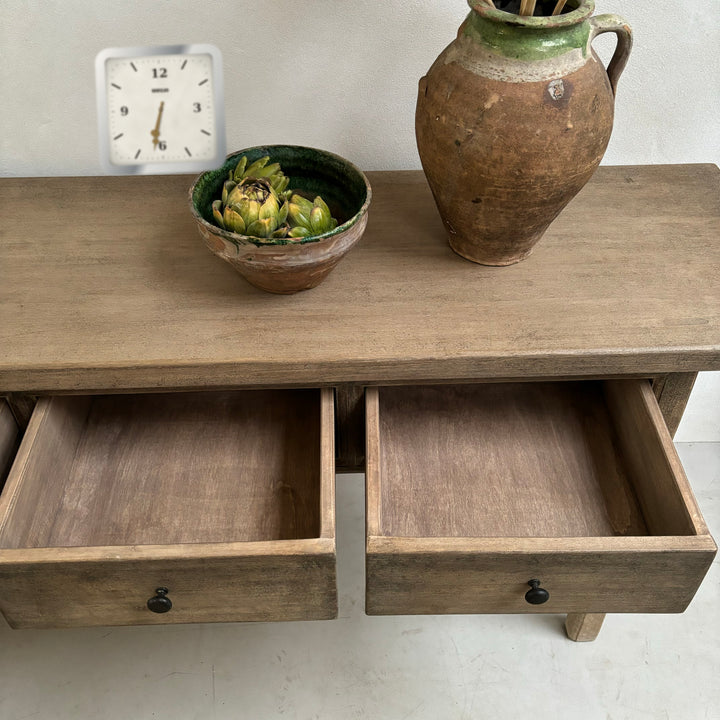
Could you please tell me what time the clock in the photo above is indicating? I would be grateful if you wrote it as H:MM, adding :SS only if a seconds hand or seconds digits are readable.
6:32
